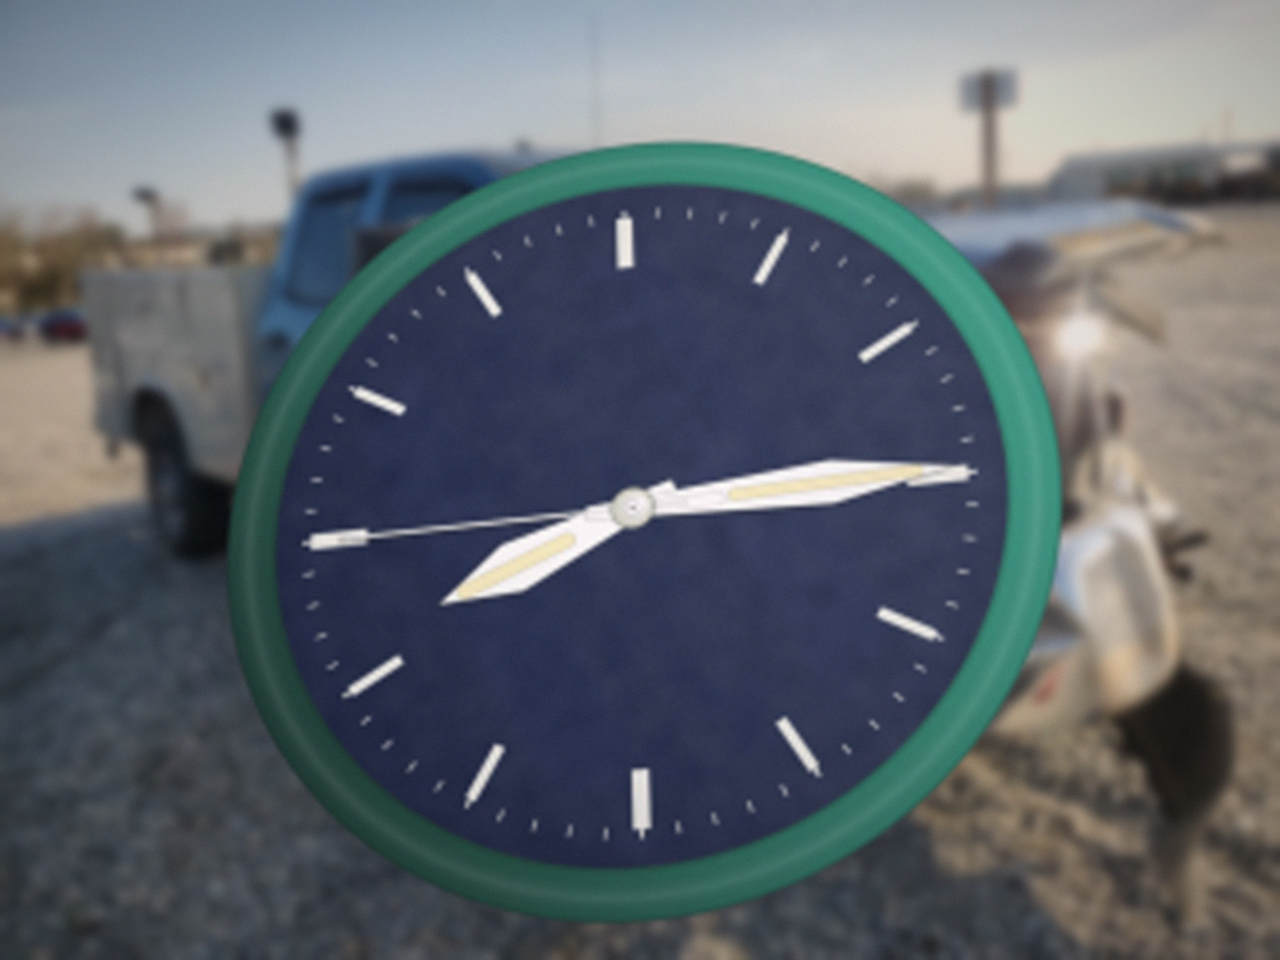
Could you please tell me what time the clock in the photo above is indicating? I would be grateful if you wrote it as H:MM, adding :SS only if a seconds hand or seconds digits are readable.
8:14:45
